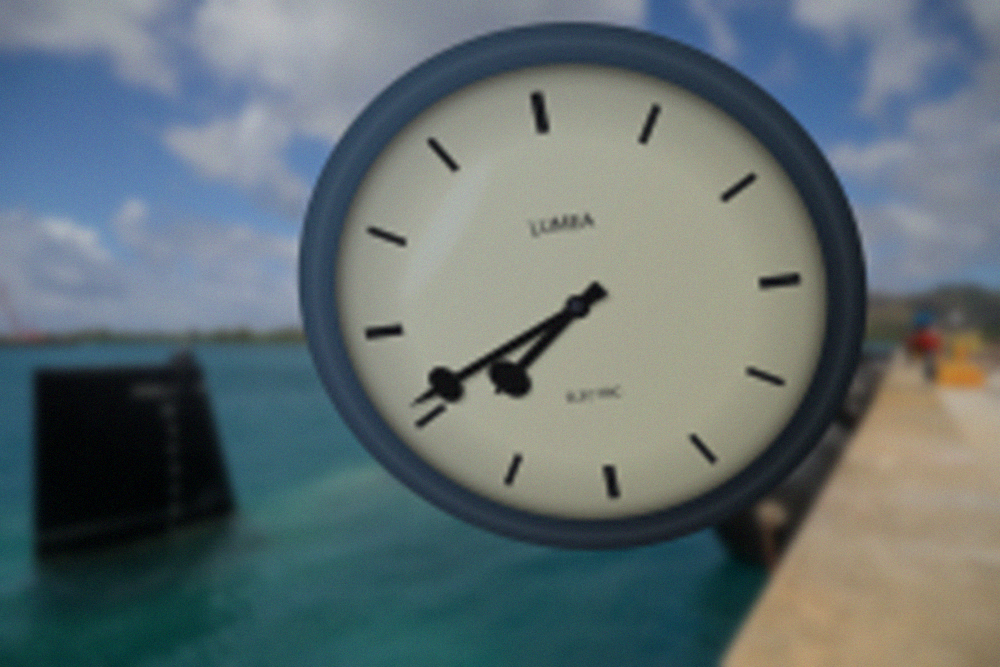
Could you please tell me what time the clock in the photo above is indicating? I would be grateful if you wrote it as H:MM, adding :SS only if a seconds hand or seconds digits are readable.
7:41
